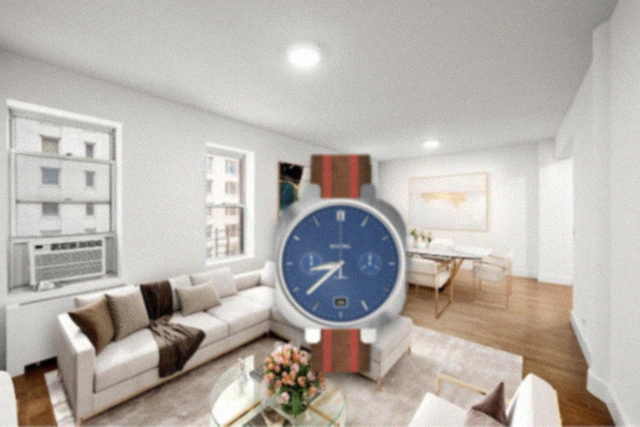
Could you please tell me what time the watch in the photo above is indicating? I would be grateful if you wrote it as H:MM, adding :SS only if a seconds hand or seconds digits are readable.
8:38
